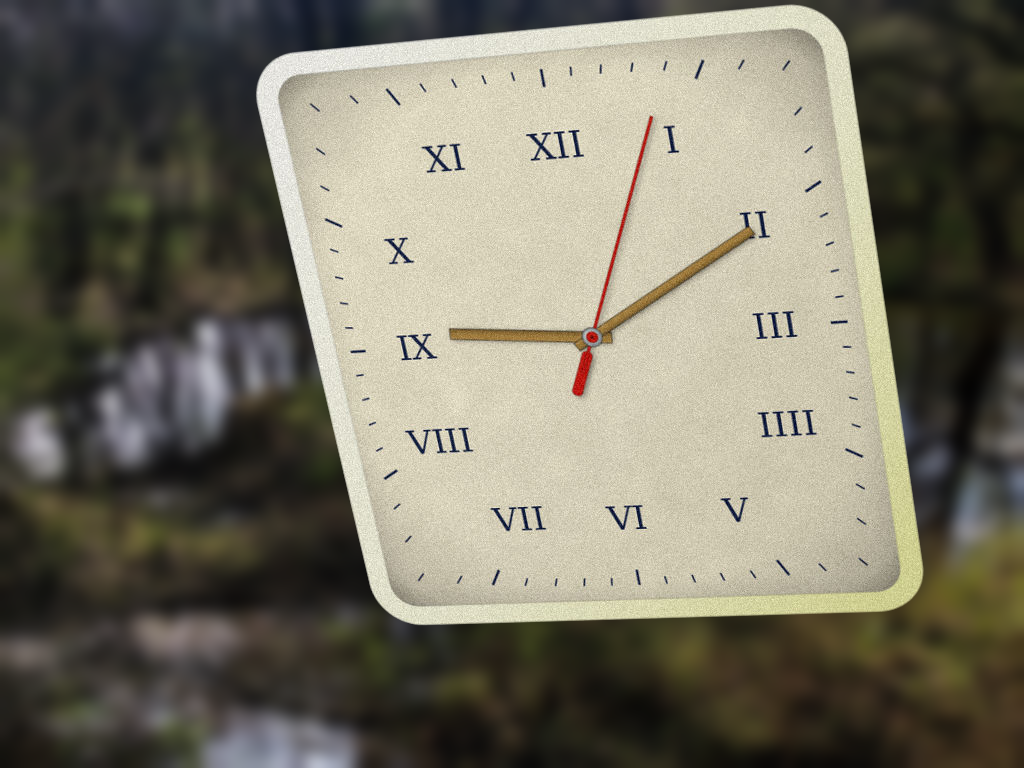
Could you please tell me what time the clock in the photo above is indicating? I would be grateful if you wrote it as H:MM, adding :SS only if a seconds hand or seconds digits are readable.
9:10:04
